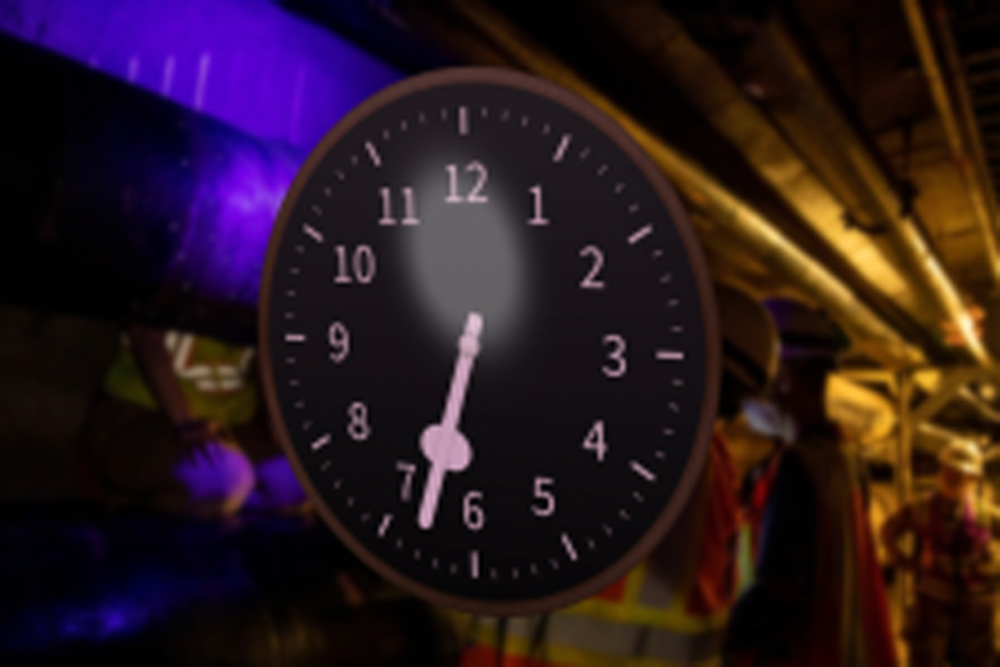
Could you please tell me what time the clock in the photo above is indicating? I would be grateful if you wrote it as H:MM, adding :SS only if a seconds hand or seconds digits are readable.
6:33
